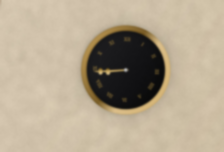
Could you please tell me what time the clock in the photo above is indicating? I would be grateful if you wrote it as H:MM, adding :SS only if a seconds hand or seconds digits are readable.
8:44
